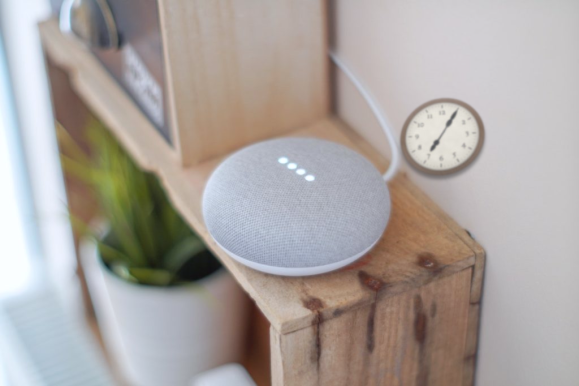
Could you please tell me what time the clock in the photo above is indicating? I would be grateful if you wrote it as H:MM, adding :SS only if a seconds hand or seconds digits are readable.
7:05
